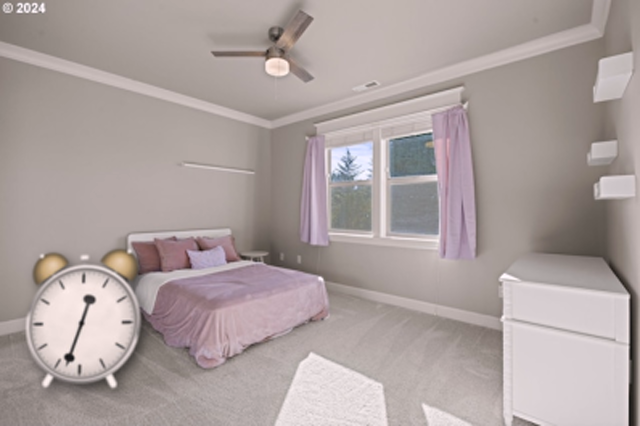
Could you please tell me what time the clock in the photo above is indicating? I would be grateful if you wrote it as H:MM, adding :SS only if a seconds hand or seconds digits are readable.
12:33
